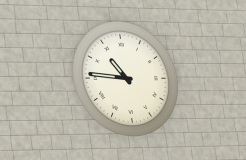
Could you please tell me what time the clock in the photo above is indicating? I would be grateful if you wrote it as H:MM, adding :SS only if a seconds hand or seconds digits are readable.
10:46
